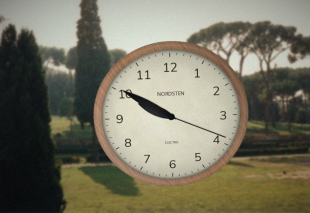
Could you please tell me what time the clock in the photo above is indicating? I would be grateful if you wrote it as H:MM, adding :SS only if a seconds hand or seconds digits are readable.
9:50:19
